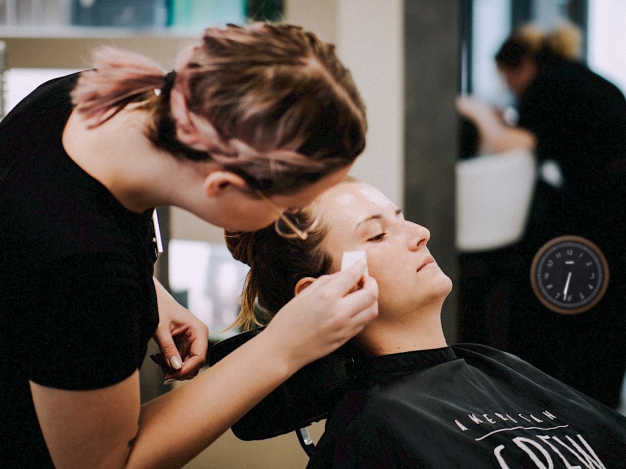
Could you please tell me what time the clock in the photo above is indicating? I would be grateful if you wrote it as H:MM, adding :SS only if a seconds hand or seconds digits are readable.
6:32
